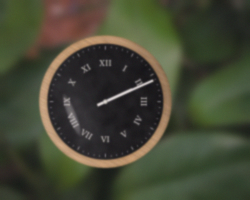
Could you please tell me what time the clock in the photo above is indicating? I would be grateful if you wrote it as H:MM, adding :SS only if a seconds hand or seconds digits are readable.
2:11
